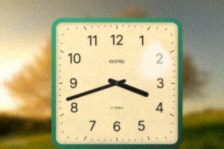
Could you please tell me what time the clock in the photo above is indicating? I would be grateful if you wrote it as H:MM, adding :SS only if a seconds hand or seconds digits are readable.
3:42
